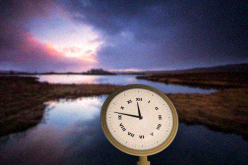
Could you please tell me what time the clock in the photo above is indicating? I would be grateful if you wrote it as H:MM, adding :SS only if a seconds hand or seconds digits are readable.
11:47
